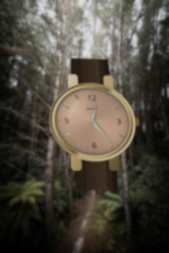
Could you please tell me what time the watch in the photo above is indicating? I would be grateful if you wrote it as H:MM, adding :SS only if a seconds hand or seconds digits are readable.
12:24
